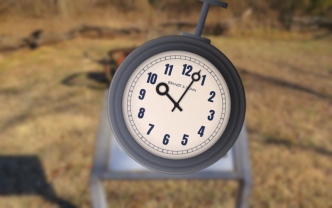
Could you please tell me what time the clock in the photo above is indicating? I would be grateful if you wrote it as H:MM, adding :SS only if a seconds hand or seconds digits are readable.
10:03
